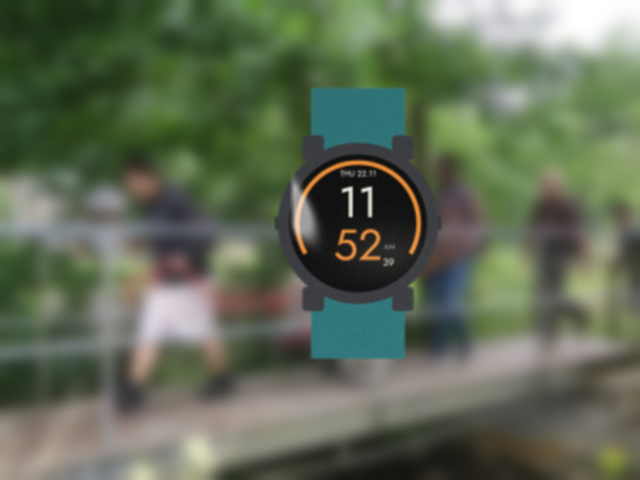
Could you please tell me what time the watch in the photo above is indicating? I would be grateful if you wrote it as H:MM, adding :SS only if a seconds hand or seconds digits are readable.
11:52
